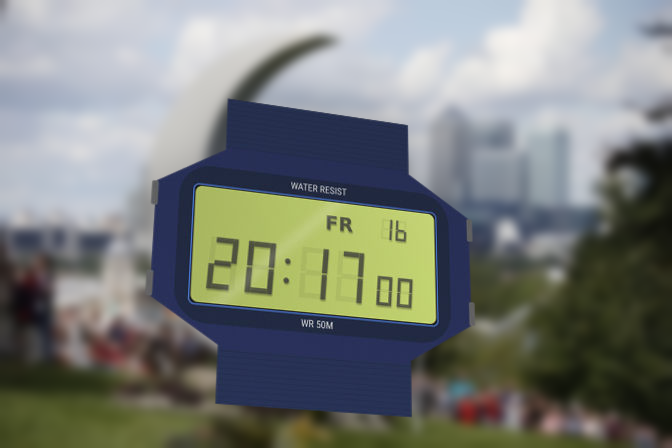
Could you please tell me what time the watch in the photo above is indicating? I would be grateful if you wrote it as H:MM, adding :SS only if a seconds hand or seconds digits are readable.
20:17:00
